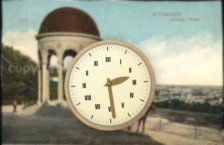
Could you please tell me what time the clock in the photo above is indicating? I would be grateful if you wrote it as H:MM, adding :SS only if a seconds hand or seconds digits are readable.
2:29
